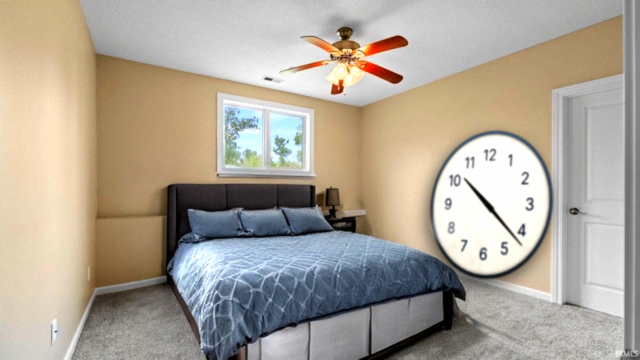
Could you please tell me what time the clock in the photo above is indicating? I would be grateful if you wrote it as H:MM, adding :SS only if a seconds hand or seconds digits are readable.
10:22
